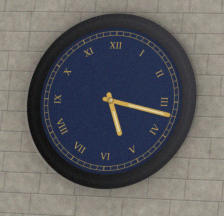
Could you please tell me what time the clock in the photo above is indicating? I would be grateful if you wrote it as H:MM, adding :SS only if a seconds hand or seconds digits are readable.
5:17
